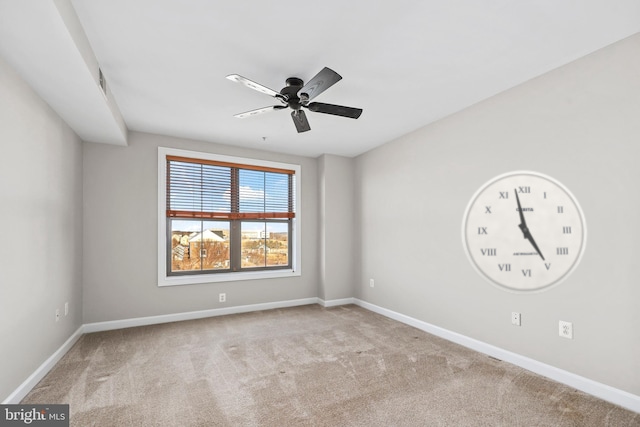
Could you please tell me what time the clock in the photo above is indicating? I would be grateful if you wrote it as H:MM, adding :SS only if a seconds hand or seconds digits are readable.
4:58
